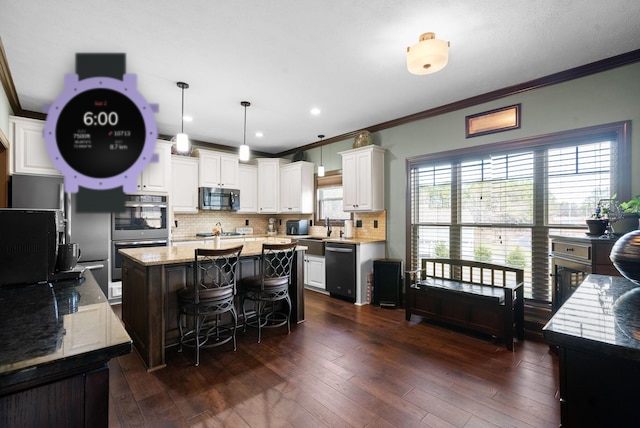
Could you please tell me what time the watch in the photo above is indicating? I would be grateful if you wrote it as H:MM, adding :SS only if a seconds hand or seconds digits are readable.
6:00
